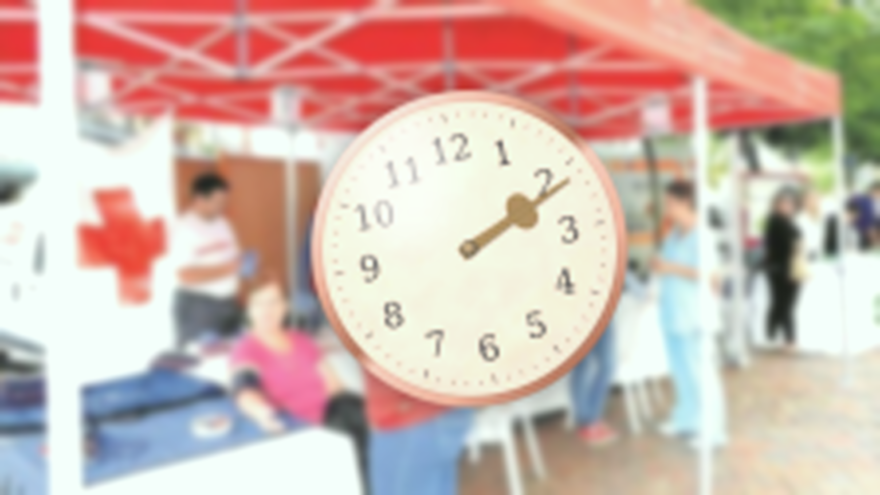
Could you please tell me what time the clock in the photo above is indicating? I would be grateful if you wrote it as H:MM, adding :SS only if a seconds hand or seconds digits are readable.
2:11
